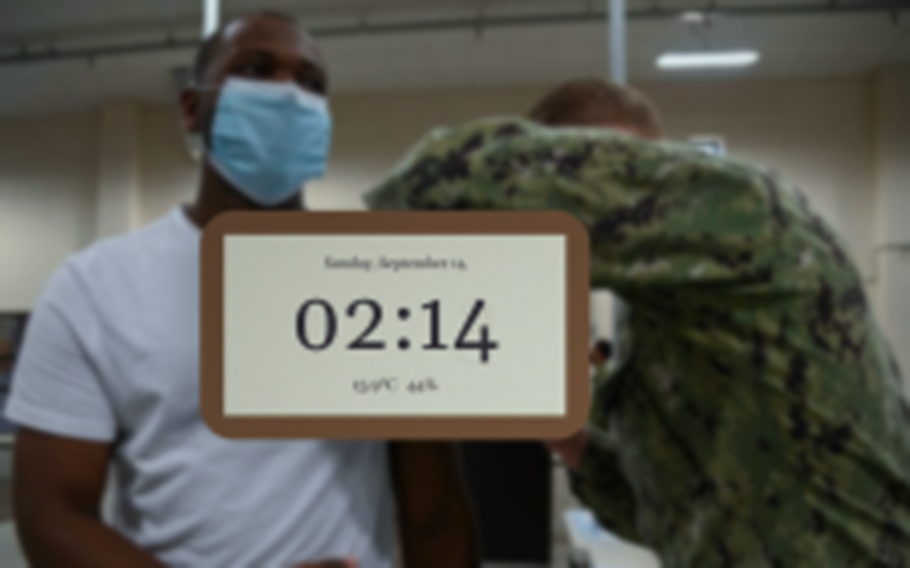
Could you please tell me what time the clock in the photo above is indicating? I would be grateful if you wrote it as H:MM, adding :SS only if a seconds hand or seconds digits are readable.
2:14
